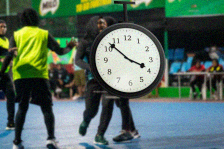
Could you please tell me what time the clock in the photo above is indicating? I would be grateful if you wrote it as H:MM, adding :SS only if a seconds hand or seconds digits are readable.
3:52
